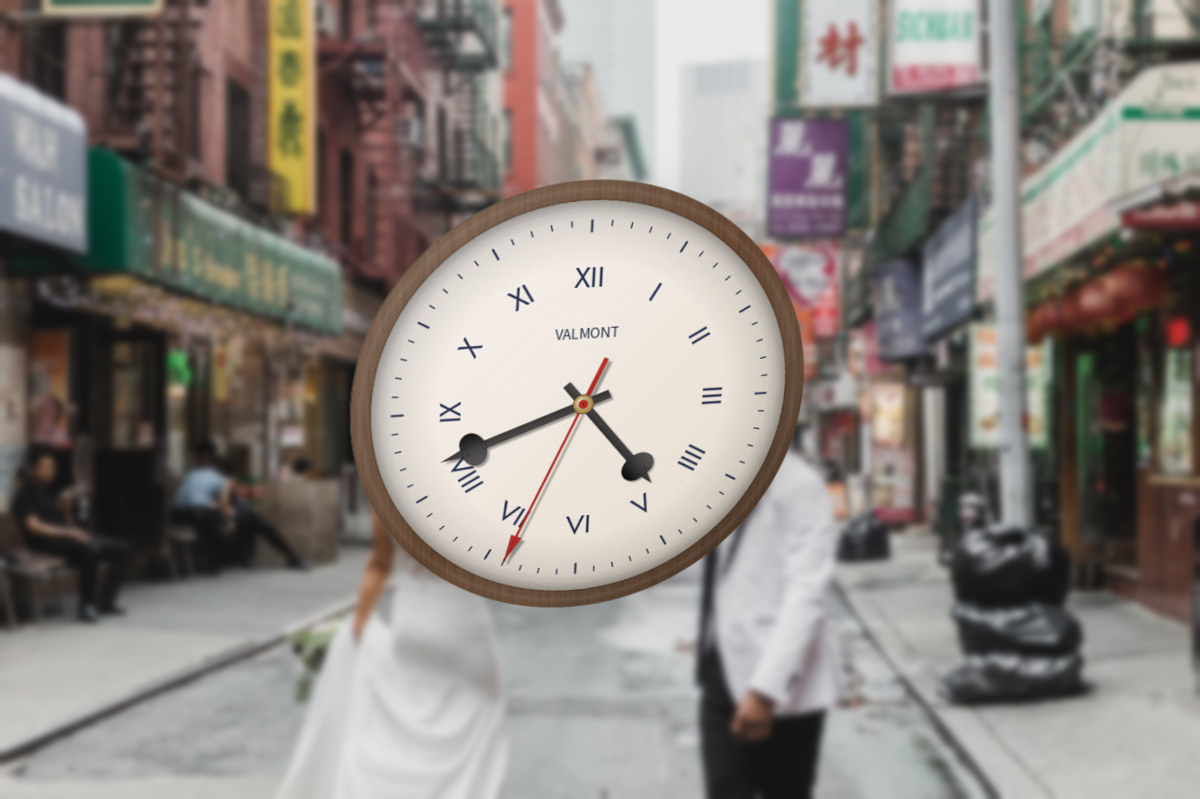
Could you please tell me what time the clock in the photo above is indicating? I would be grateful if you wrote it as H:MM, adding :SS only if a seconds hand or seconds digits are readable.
4:41:34
